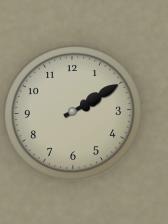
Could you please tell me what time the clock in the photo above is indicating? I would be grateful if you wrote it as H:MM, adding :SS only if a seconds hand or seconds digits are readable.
2:10
